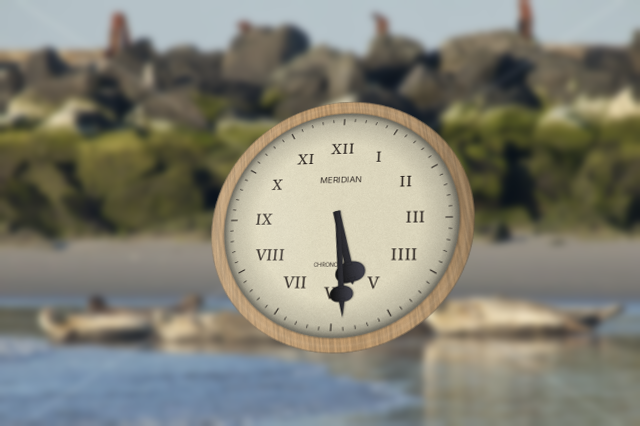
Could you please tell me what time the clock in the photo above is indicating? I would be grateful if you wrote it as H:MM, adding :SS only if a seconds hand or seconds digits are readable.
5:29
